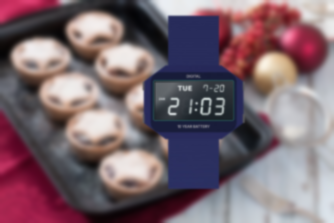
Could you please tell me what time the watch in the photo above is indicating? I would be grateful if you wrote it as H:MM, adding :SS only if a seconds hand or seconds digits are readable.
21:03
